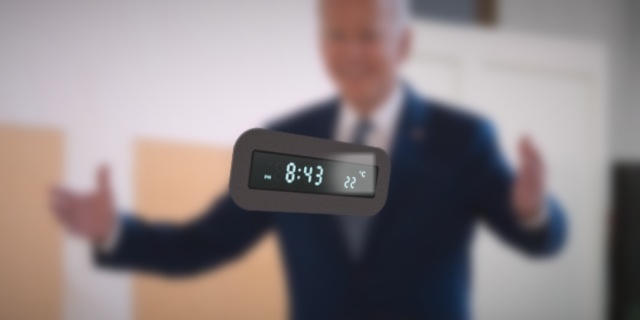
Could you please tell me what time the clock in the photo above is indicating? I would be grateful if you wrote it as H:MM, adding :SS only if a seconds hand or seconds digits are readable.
8:43
